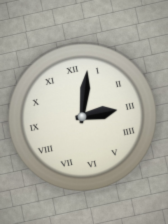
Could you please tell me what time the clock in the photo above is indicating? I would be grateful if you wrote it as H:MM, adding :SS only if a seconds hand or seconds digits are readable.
3:03
